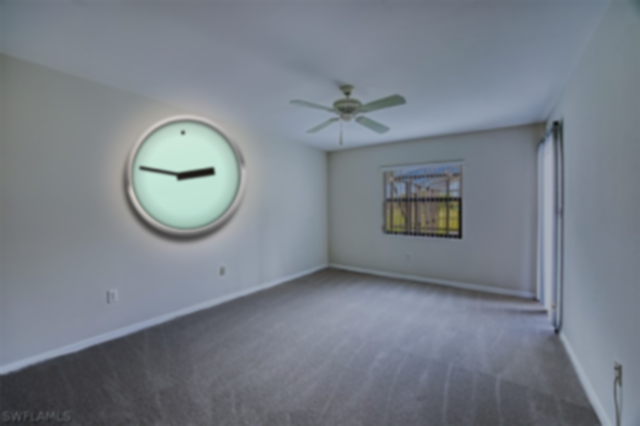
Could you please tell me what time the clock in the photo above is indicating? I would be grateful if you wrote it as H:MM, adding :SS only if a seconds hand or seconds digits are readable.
2:47
